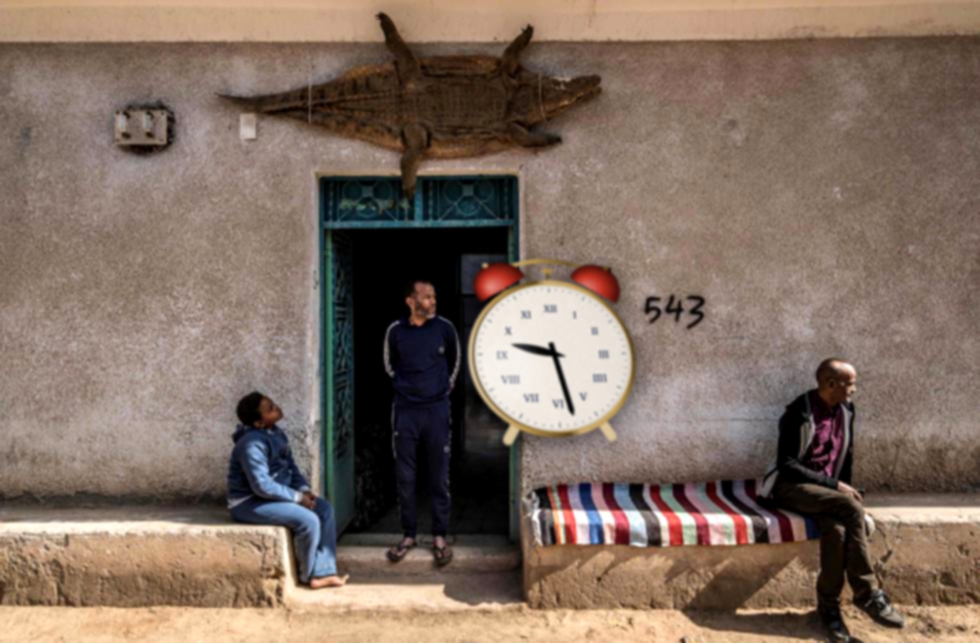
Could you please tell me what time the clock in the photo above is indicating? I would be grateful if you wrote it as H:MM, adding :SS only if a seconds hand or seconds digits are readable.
9:28
